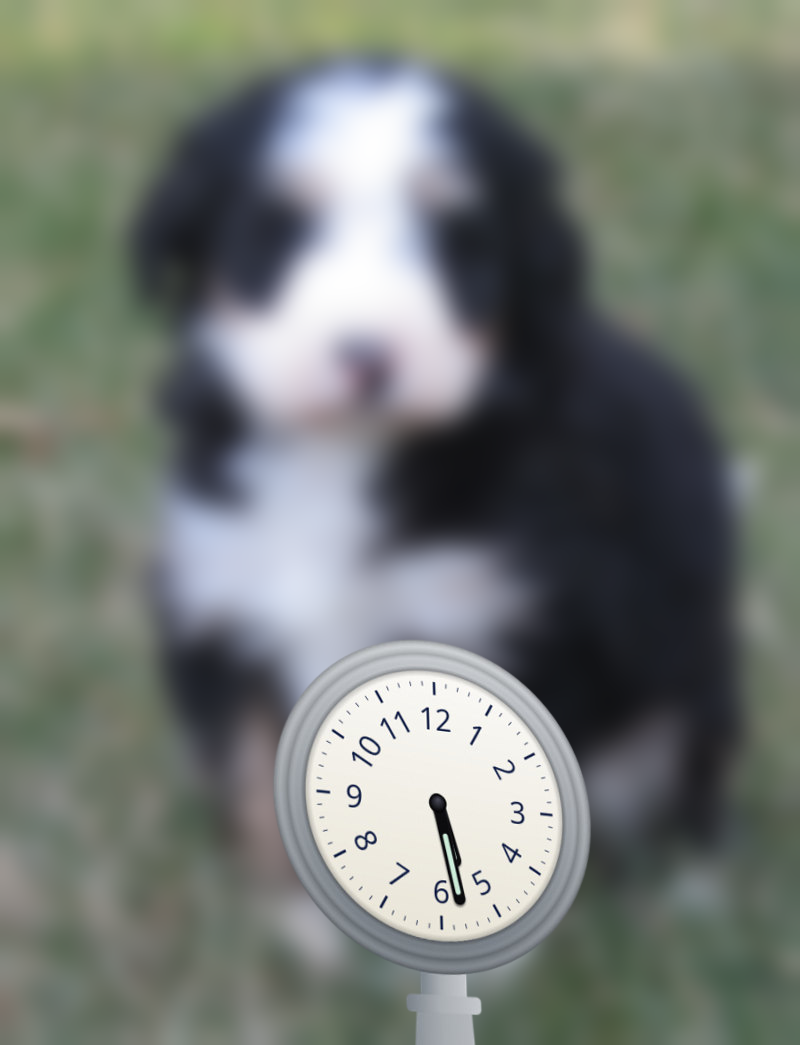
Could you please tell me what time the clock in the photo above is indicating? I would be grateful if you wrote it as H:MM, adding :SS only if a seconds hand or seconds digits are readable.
5:28
